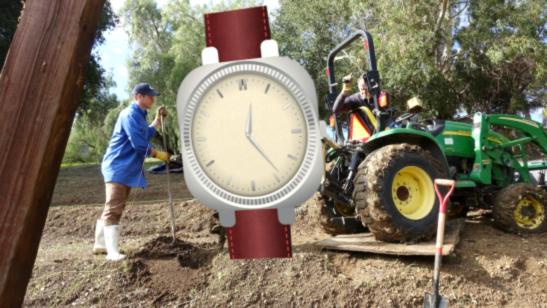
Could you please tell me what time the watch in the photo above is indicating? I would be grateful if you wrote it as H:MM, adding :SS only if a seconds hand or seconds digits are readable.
12:24
